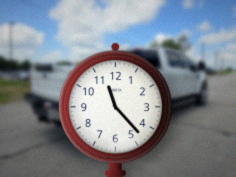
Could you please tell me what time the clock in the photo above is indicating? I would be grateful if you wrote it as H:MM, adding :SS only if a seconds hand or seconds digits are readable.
11:23
